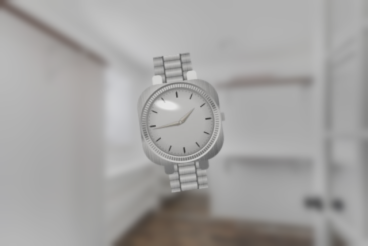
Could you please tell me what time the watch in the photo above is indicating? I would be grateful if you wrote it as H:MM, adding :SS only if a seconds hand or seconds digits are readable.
1:44
